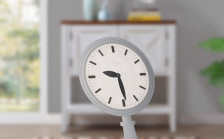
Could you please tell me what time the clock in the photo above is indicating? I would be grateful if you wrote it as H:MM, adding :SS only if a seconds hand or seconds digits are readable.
9:29
